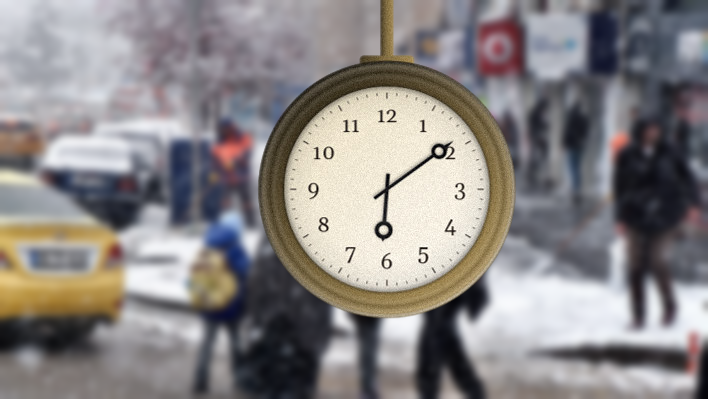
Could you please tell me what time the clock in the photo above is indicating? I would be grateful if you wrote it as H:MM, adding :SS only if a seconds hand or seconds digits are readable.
6:09
